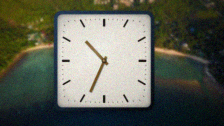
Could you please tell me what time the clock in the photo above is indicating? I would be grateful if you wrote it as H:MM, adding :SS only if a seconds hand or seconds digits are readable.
10:34
